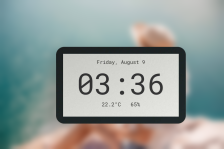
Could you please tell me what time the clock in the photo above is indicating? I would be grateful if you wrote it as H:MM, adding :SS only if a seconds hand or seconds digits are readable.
3:36
